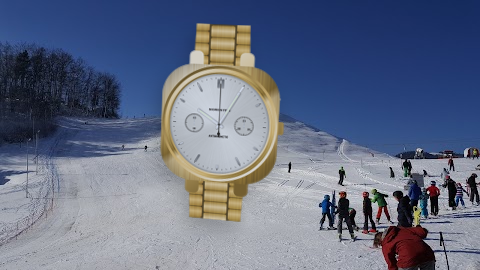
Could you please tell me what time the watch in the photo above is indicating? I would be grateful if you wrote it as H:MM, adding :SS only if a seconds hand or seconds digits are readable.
10:05
